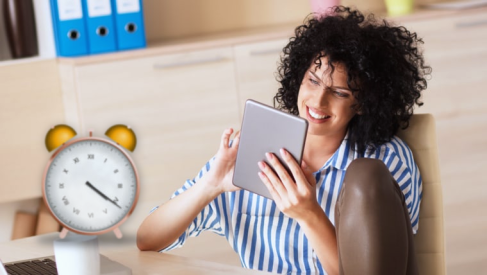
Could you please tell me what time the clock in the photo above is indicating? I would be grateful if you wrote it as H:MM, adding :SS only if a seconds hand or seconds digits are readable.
4:21
